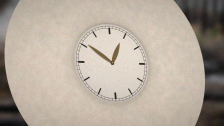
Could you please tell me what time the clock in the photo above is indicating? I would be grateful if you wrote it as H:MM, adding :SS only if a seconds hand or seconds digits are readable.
12:51
